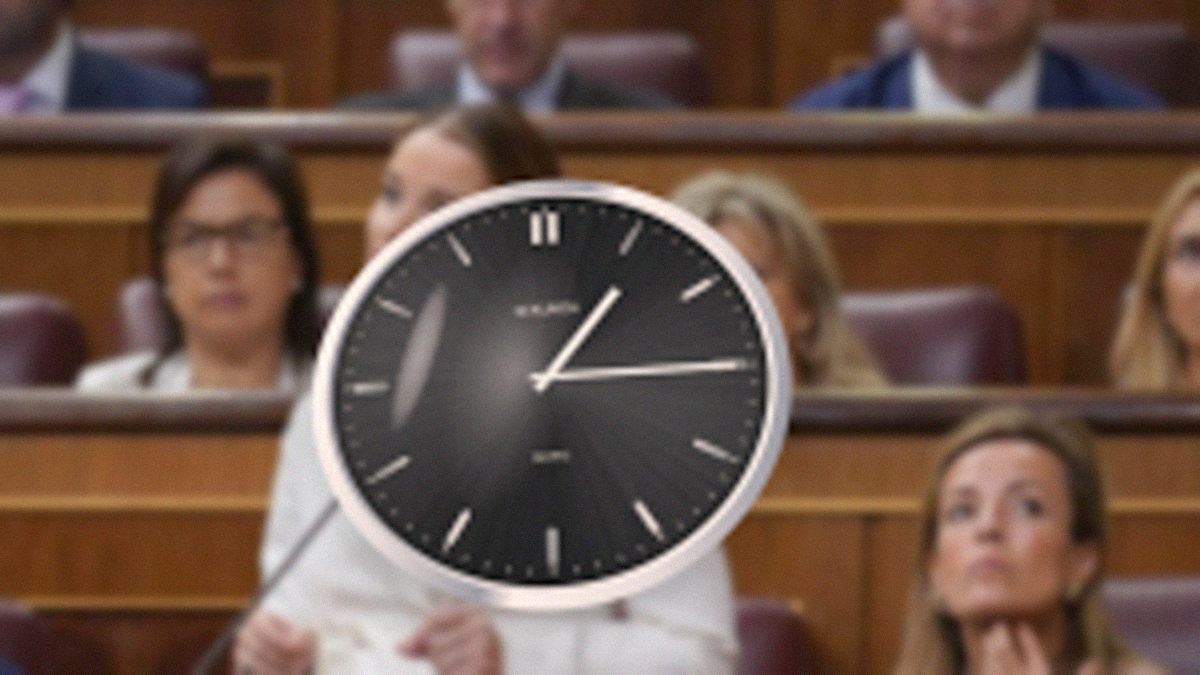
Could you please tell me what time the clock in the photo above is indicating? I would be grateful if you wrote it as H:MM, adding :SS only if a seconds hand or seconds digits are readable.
1:15
